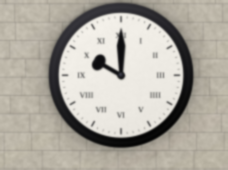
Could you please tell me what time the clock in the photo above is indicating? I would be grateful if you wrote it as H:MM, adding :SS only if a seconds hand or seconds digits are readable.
10:00
